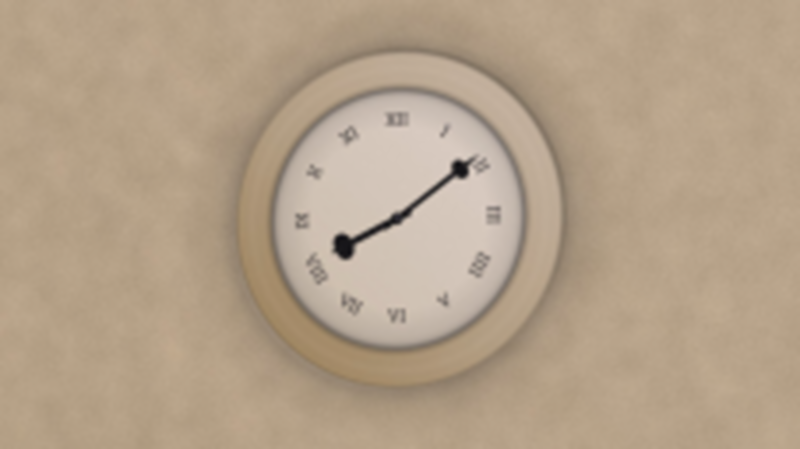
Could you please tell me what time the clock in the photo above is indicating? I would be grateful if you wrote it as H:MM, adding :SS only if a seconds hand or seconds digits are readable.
8:09
